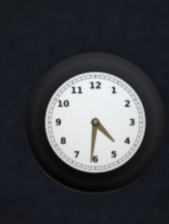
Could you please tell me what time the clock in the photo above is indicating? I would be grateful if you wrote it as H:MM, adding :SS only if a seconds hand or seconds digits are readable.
4:31
